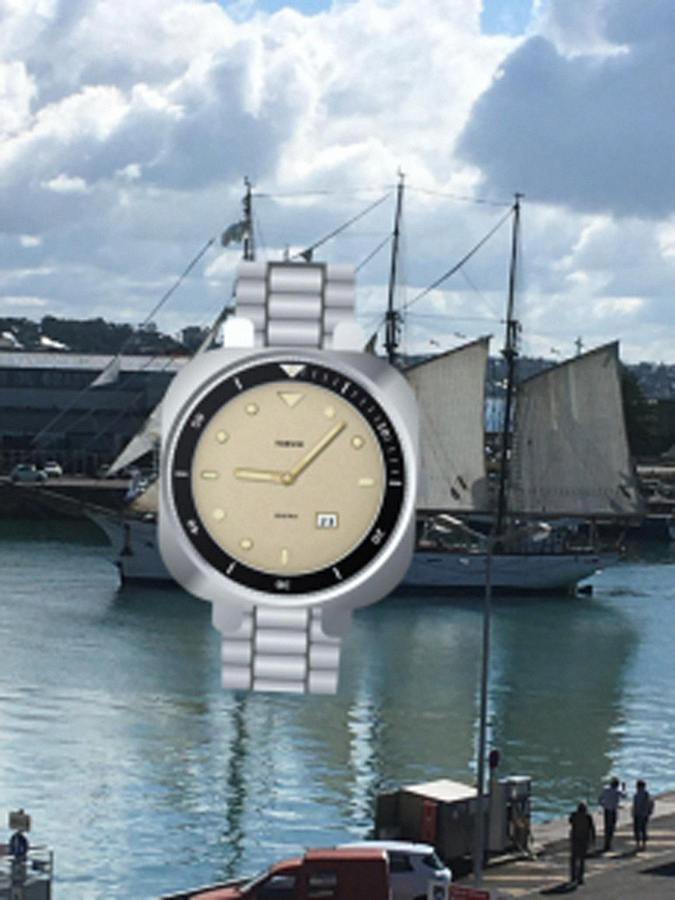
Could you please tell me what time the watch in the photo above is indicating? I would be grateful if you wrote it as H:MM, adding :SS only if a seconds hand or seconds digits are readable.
9:07
